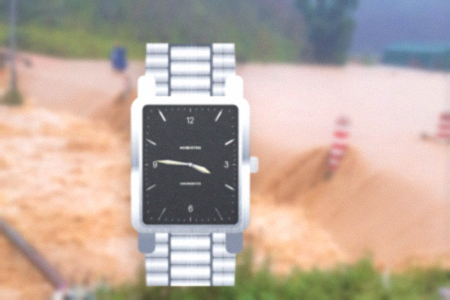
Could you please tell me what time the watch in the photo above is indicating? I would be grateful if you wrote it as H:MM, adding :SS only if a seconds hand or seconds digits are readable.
3:46
